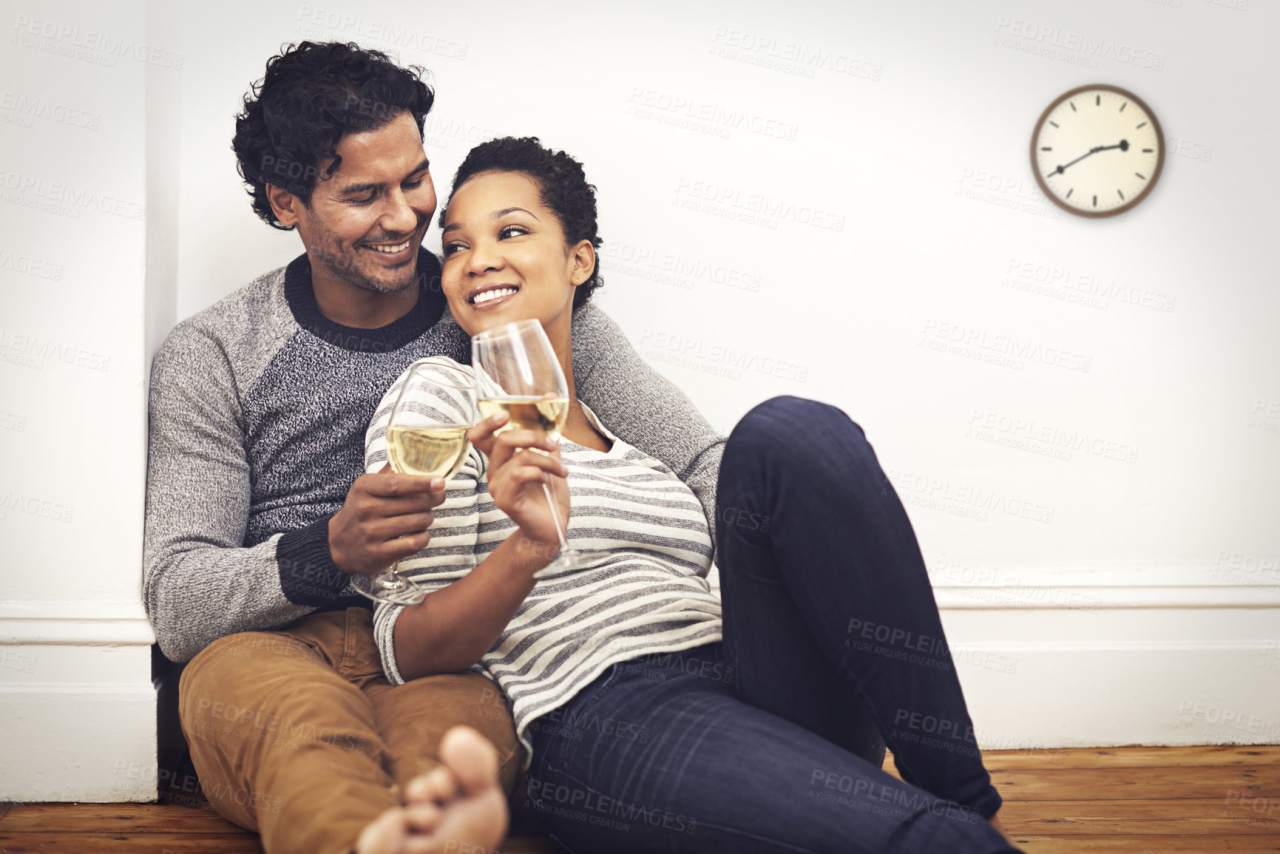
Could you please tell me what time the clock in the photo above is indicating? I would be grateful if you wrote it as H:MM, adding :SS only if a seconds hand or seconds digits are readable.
2:40
